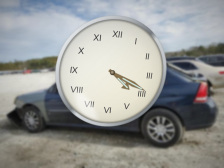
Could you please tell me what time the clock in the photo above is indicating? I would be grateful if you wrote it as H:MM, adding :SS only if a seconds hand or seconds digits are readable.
4:19
